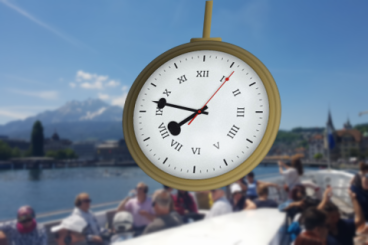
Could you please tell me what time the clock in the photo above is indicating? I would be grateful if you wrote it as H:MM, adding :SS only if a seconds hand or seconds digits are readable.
7:47:06
